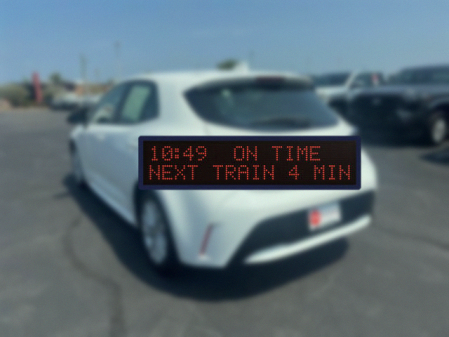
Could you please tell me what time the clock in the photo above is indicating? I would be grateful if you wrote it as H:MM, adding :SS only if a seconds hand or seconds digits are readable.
10:49
